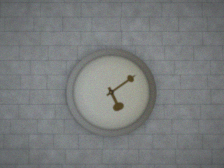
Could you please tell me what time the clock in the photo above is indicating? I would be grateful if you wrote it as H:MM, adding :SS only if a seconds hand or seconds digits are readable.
5:09
